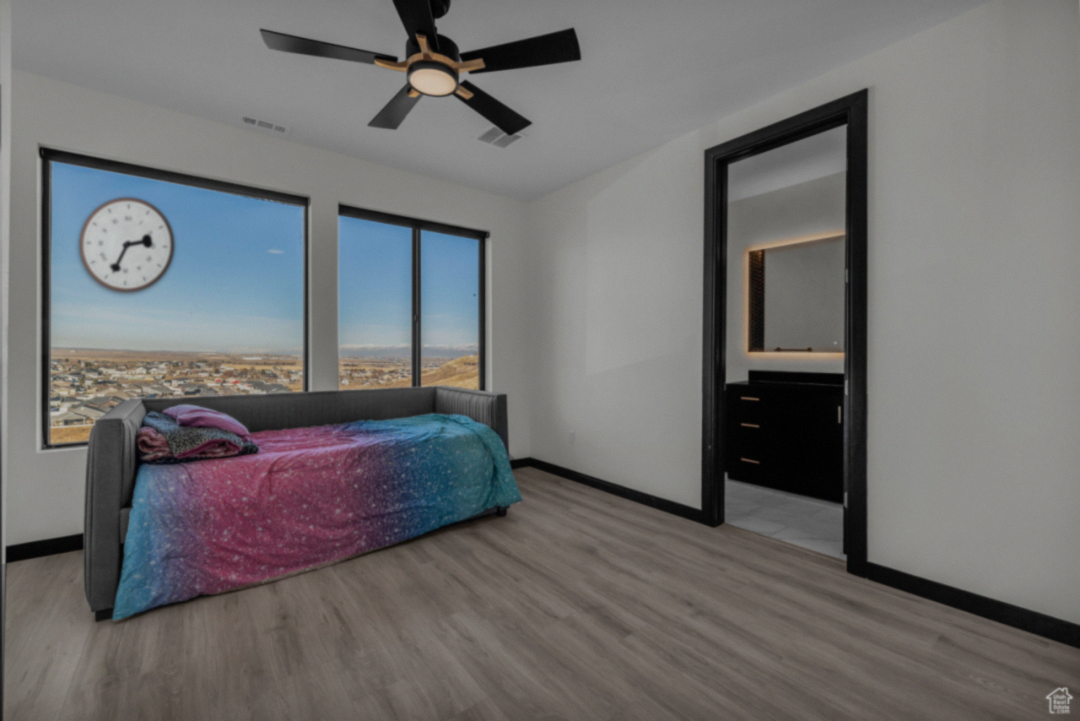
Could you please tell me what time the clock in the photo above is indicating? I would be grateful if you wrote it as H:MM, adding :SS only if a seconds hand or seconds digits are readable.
2:34
